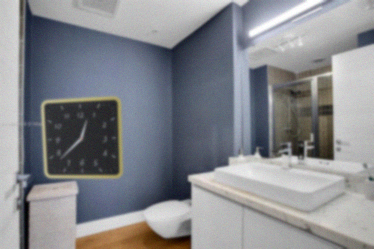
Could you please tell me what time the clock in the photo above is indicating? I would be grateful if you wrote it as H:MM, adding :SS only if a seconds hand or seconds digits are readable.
12:38
